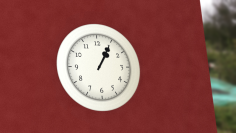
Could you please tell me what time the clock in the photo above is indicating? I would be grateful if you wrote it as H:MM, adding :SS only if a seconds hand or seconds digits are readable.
1:05
